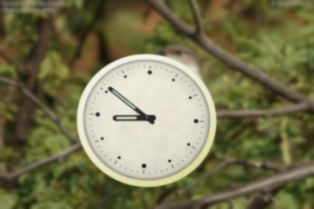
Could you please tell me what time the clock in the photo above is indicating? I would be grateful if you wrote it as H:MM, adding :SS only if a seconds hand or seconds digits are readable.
8:51
